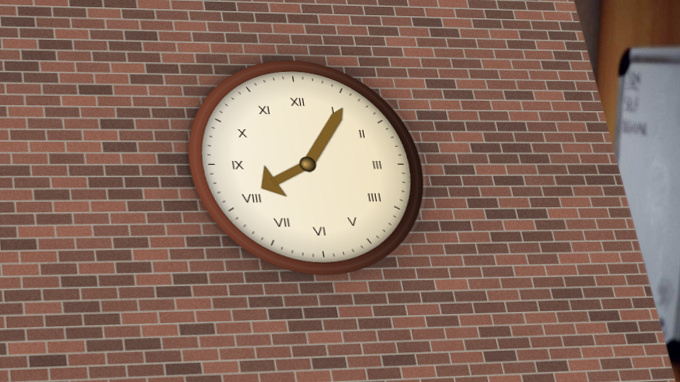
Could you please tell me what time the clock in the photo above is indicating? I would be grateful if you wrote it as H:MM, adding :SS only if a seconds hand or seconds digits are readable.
8:06
